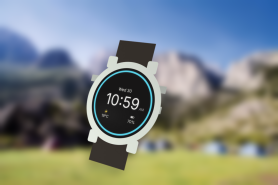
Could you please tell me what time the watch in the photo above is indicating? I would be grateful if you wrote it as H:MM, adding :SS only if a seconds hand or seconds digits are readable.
10:59
